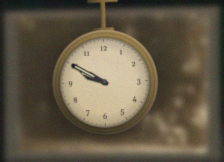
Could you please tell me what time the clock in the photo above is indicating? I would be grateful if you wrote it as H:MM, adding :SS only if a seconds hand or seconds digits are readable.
9:50
